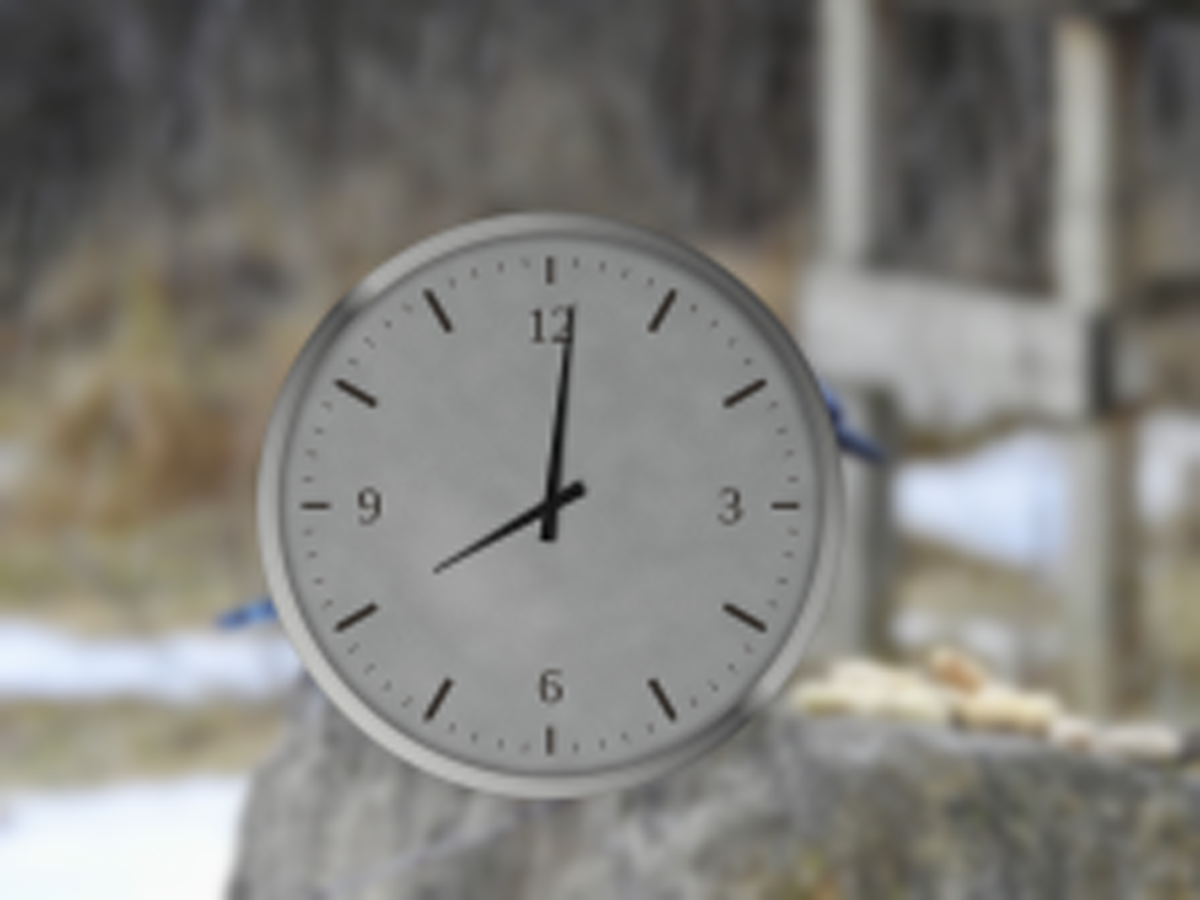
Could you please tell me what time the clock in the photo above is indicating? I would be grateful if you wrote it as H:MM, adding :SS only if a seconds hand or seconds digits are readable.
8:01
